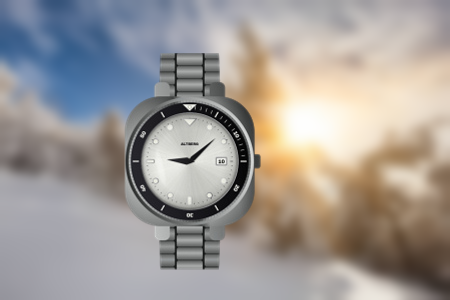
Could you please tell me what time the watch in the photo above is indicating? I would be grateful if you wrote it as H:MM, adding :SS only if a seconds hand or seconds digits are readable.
9:08
